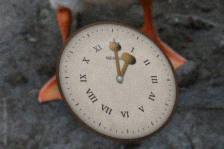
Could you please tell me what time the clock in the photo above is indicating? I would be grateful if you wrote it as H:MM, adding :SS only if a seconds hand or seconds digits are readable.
1:00
